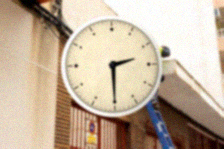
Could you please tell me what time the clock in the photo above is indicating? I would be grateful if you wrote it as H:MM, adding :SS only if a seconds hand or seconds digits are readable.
2:30
